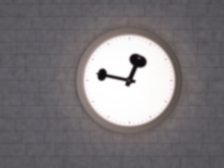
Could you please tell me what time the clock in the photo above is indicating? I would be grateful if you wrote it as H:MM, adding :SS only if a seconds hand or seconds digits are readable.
12:47
